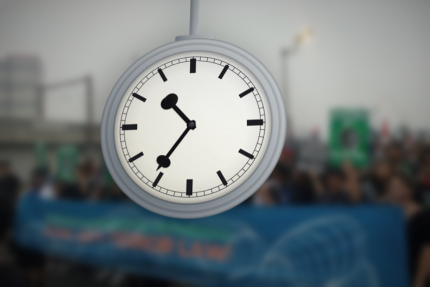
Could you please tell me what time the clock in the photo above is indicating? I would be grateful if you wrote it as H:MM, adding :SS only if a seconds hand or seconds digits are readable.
10:36
